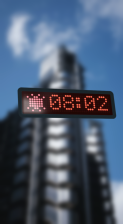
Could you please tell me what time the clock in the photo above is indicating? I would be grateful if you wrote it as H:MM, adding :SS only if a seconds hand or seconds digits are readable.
8:02
